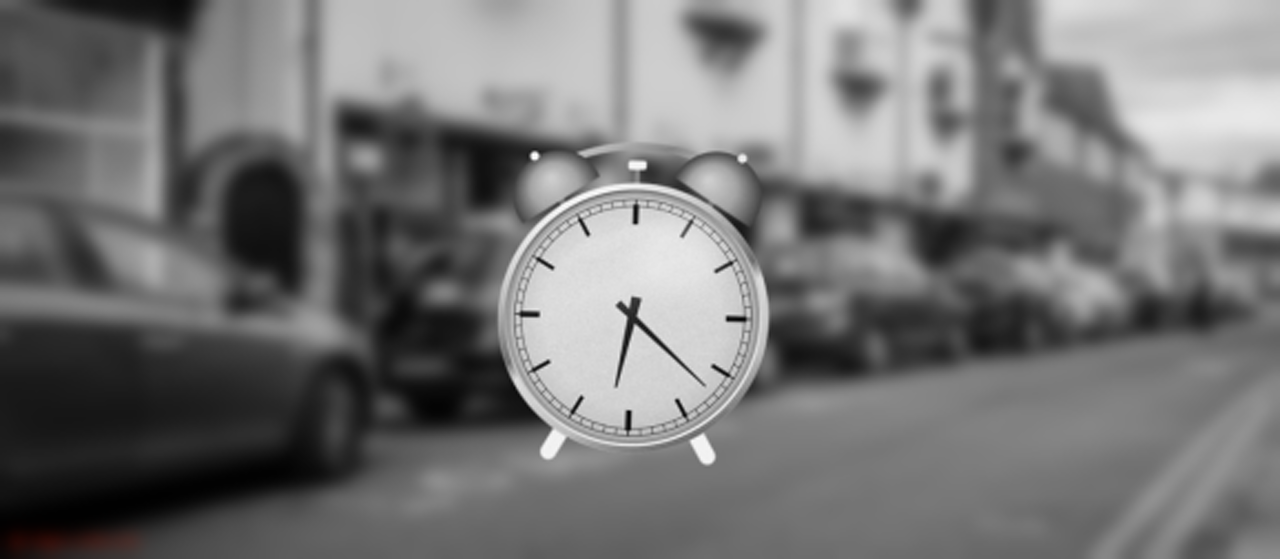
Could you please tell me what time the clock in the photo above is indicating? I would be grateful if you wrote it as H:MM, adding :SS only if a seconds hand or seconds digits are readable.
6:22
